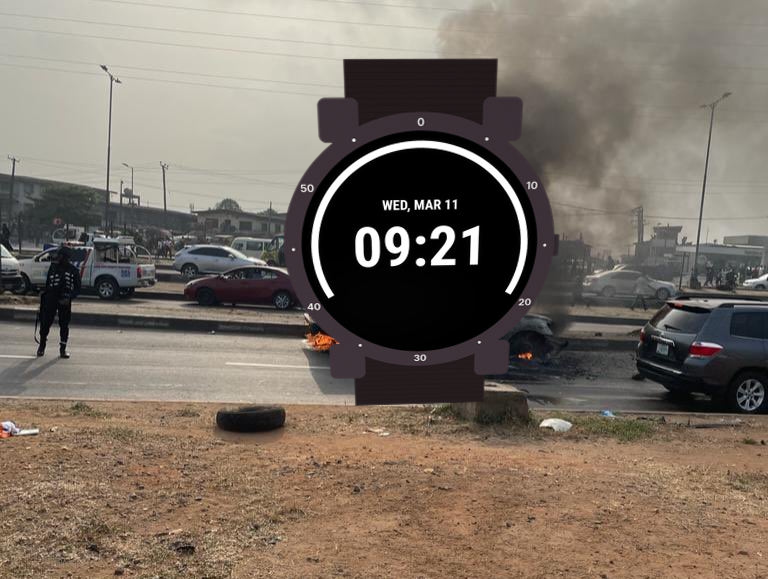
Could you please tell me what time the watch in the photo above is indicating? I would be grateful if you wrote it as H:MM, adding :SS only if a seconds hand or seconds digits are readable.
9:21
